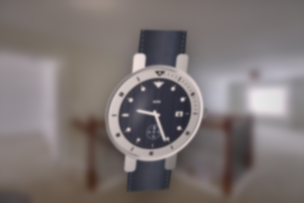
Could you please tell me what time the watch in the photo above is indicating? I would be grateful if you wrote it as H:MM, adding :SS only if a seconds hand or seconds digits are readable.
9:26
